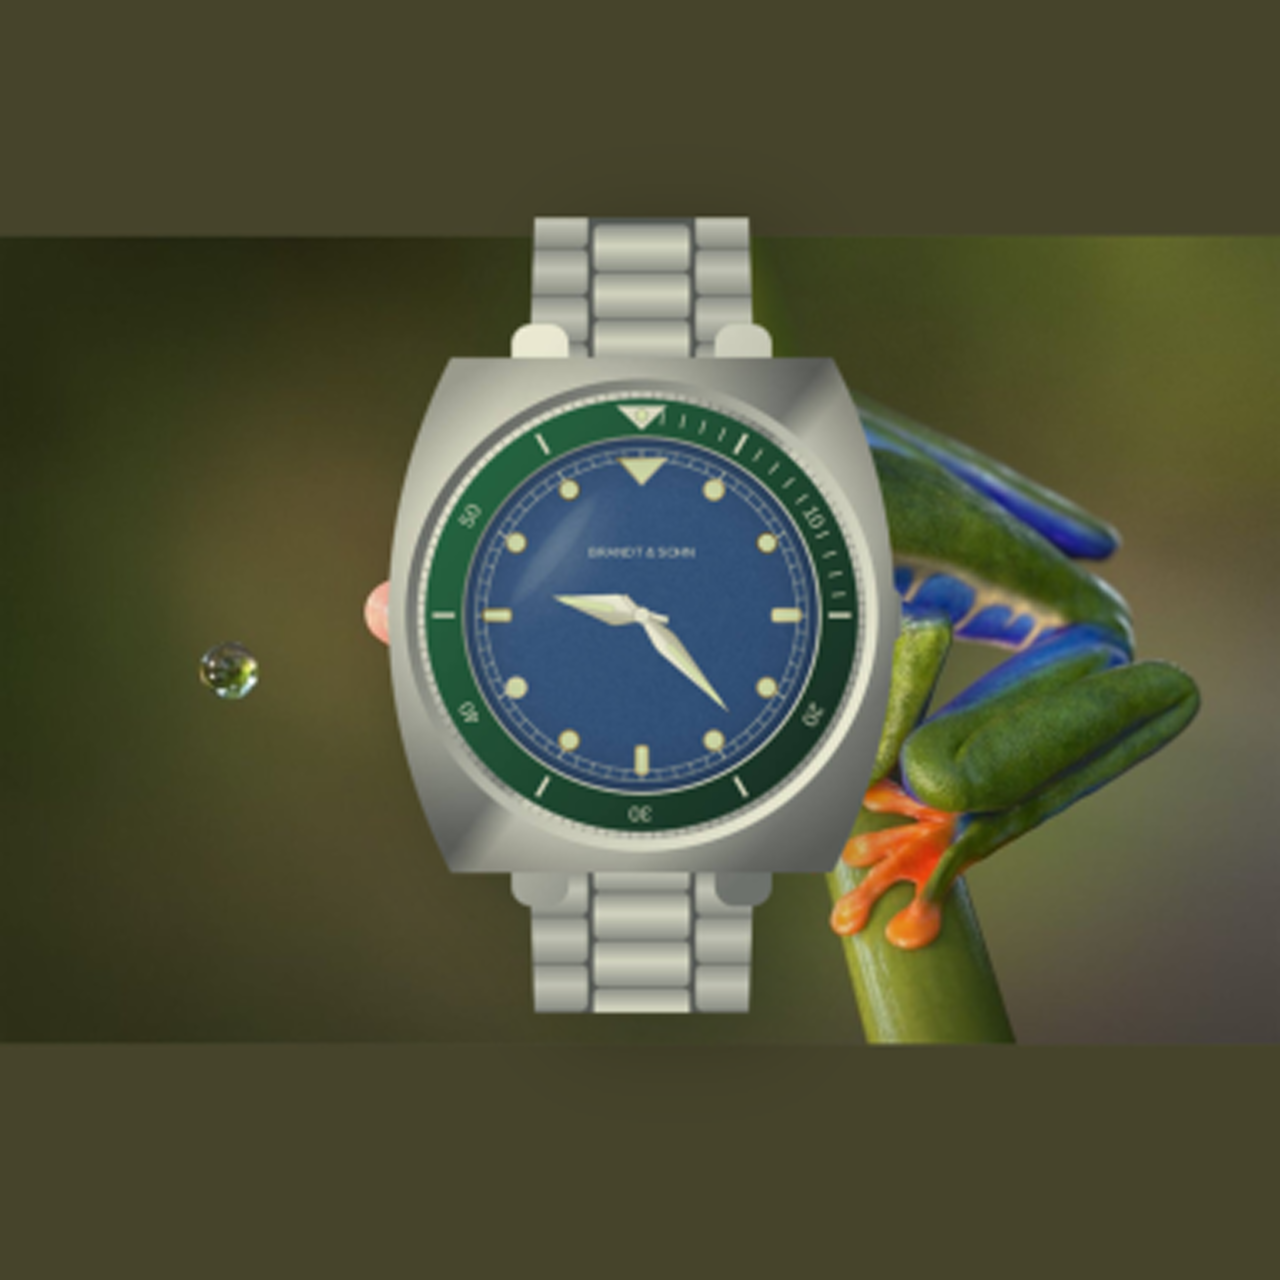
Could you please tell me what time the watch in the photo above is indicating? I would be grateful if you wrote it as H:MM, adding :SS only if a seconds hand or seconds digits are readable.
9:23
